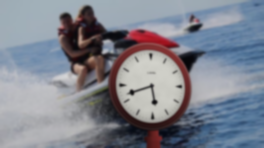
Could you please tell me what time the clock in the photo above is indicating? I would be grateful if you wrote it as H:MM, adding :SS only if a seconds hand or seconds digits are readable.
5:42
